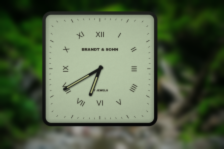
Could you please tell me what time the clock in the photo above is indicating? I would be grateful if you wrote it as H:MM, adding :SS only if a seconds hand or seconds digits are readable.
6:40
